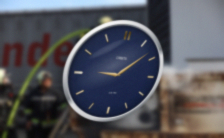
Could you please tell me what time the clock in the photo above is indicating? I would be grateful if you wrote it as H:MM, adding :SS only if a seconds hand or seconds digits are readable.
9:08
